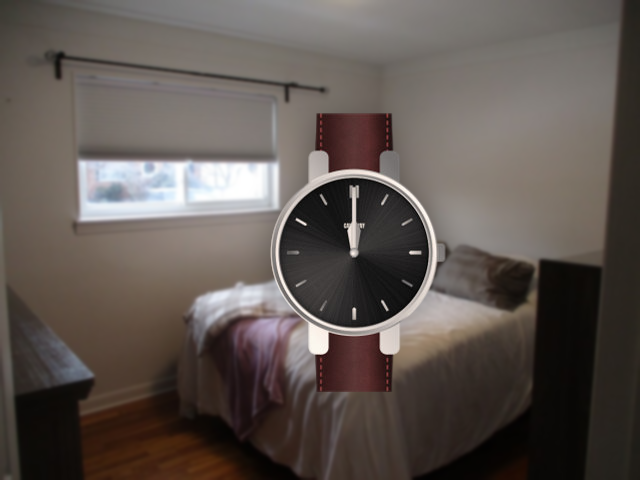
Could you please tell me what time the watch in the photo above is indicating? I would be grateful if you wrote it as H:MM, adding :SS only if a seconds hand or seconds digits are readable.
12:00
